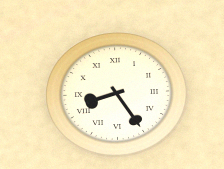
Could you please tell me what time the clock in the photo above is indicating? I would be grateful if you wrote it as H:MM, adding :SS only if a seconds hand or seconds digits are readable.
8:25
